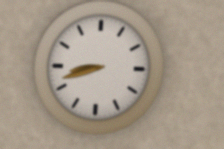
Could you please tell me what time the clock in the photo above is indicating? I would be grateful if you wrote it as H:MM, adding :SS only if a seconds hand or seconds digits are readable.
8:42
